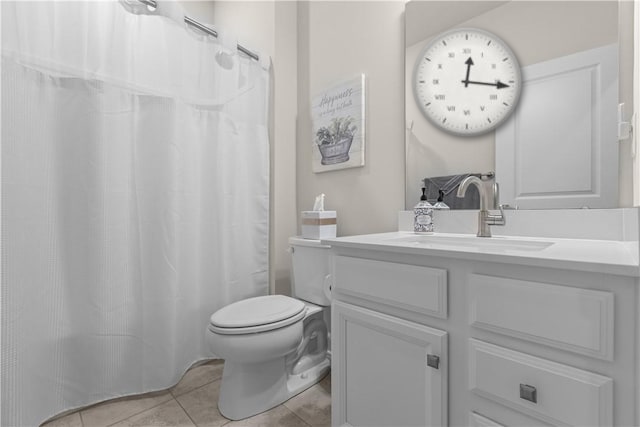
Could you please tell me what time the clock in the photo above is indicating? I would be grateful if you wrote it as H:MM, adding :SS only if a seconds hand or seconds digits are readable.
12:16
